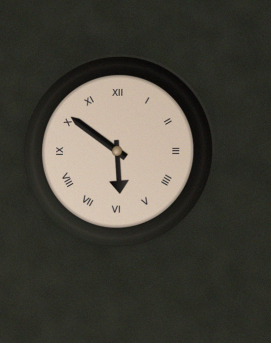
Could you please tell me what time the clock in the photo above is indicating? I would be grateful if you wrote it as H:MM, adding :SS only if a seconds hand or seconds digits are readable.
5:51
